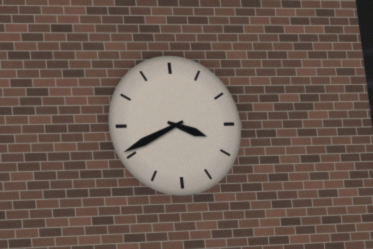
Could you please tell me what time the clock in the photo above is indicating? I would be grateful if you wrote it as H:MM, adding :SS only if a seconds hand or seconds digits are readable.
3:41
